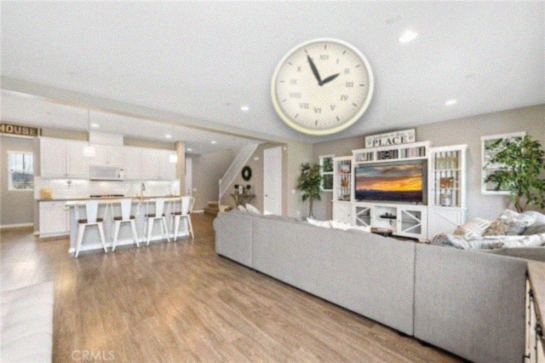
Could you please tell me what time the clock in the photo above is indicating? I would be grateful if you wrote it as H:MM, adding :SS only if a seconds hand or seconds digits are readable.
1:55
